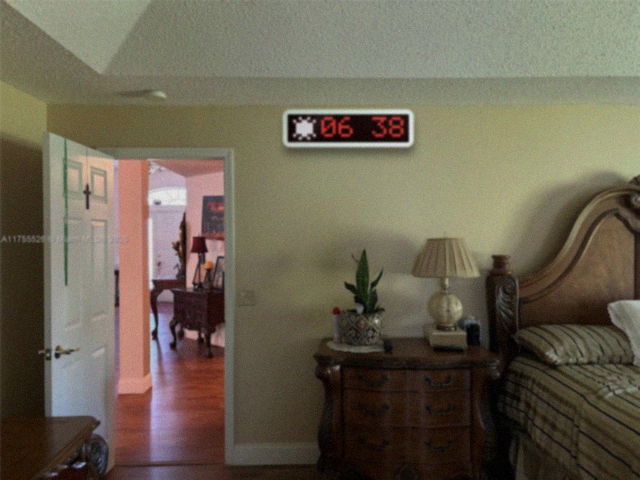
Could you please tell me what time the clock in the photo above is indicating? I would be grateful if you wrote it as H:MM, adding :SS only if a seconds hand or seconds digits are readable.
6:38
